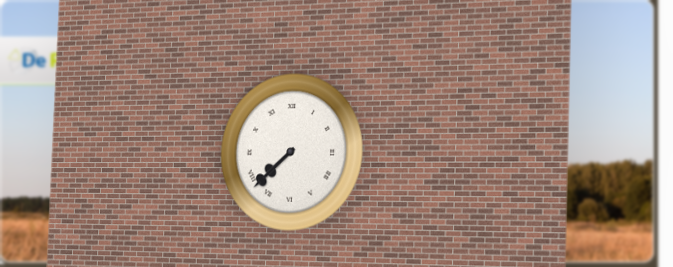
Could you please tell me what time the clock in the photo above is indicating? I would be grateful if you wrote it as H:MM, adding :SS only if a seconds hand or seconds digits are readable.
7:38
